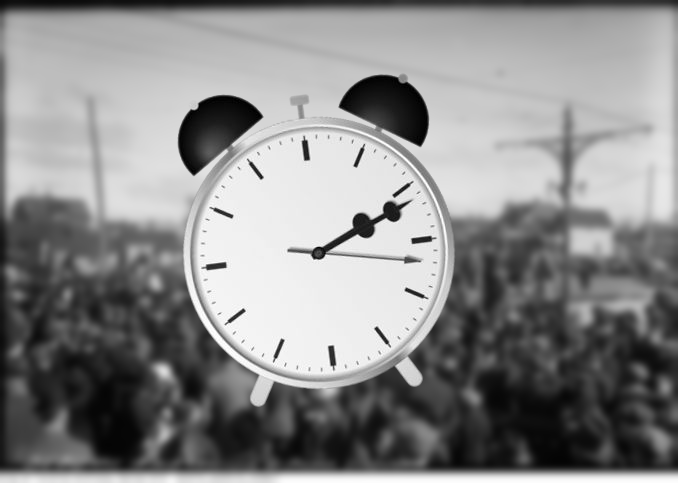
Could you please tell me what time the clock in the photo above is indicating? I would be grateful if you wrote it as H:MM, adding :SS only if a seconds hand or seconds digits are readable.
2:11:17
